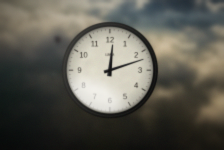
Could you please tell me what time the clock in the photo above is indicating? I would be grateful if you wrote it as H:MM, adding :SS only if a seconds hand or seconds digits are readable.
12:12
